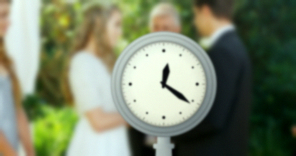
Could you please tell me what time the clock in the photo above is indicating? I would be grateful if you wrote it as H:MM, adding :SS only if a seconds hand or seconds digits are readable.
12:21
